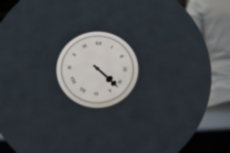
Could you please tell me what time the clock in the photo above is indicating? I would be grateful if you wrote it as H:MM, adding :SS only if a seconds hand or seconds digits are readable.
4:22
